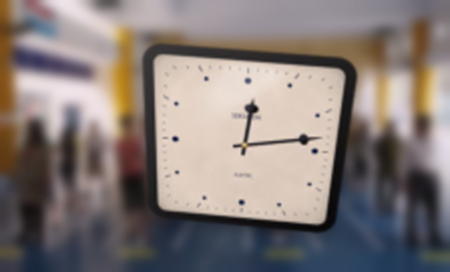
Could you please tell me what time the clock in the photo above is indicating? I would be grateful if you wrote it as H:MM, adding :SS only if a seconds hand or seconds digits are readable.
12:13
